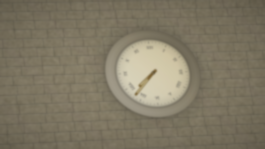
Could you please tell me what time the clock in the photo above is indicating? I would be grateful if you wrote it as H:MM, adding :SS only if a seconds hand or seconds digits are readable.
7:37
